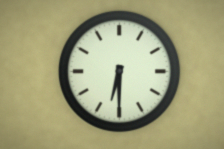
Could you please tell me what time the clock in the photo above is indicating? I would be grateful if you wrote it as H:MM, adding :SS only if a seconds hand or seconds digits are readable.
6:30
